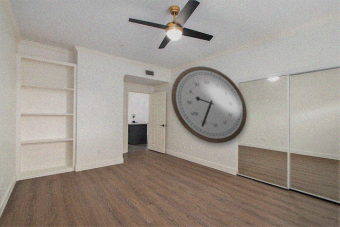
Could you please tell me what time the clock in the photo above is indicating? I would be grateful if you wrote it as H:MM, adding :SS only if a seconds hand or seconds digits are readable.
9:35
